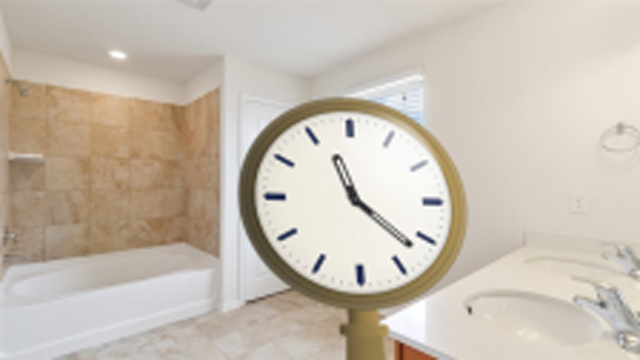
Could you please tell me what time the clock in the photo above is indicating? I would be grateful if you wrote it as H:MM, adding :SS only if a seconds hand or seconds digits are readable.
11:22
